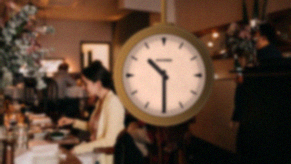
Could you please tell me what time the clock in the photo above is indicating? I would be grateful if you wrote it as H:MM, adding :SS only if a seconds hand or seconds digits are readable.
10:30
